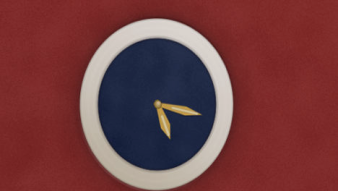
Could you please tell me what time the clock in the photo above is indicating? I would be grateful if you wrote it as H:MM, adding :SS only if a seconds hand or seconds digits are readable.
5:17
